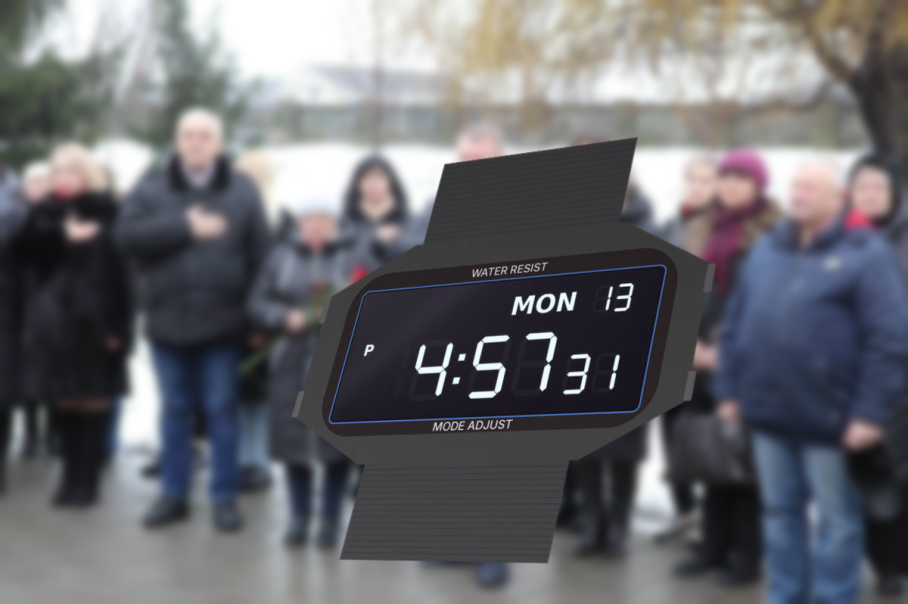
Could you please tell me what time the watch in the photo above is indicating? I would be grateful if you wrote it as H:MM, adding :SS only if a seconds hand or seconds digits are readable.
4:57:31
